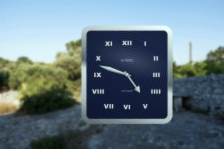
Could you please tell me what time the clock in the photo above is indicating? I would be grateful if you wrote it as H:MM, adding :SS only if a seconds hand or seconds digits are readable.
4:48
